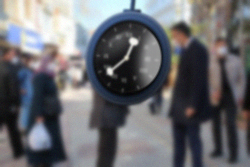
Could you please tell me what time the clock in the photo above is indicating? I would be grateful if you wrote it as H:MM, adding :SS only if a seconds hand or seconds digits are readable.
12:38
